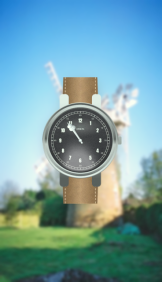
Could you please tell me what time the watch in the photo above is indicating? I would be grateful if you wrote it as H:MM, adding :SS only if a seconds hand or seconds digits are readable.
10:54
